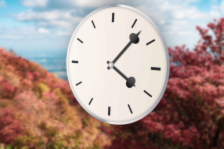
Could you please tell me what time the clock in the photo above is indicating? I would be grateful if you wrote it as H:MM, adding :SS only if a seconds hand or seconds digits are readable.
4:07
